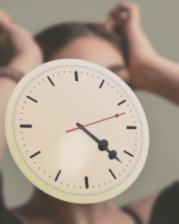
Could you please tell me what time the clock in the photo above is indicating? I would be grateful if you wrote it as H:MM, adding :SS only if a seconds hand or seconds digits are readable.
4:22:12
